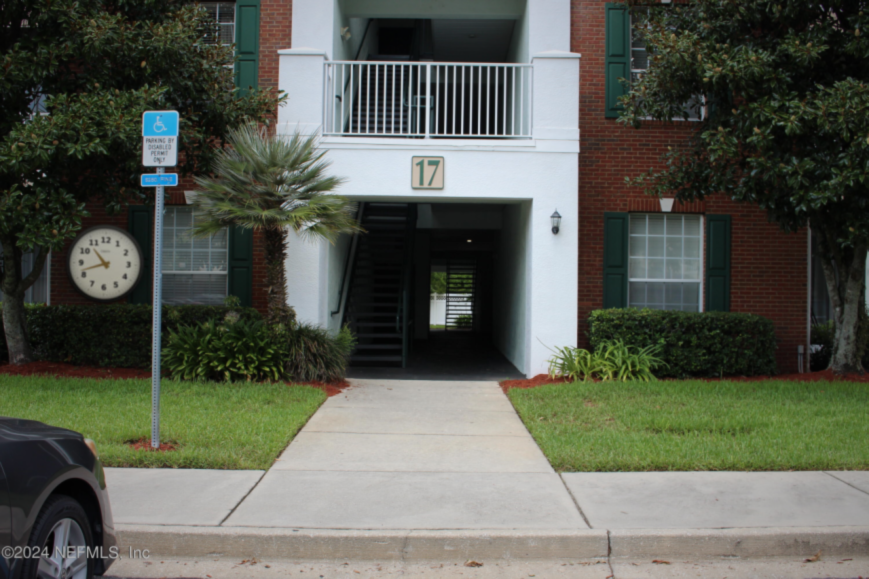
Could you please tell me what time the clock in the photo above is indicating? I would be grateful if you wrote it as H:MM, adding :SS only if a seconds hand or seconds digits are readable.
10:42
